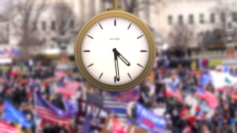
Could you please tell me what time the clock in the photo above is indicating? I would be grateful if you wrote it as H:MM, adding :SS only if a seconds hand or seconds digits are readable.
4:29
